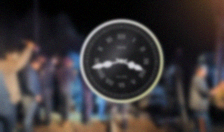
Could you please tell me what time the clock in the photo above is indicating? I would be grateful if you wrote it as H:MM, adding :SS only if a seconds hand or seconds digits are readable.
3:43
